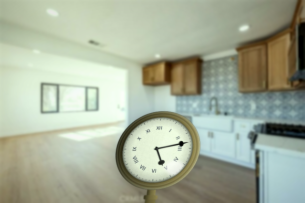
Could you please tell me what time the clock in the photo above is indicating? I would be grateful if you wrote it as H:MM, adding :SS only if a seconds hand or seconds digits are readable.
5:13
